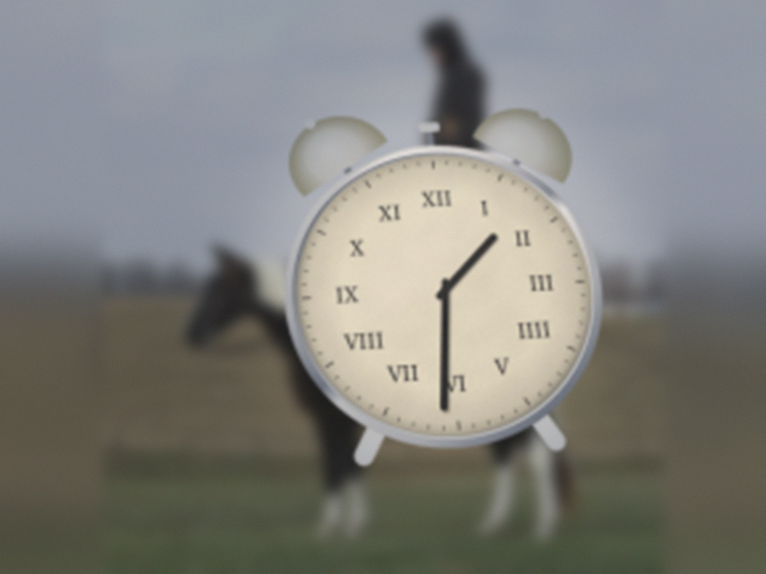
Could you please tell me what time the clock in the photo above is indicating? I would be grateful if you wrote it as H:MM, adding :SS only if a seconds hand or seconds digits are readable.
1:31
